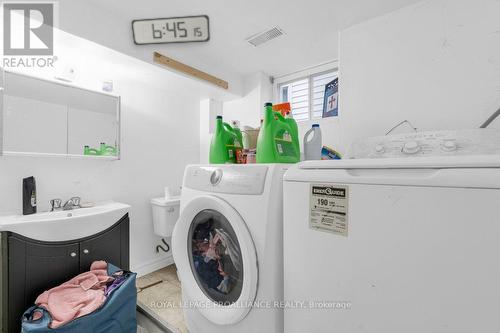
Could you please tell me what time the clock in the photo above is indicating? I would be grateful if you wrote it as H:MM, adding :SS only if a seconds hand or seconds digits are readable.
6:45
